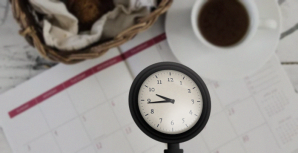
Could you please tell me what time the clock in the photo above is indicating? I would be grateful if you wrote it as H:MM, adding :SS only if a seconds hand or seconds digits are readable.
9:44
